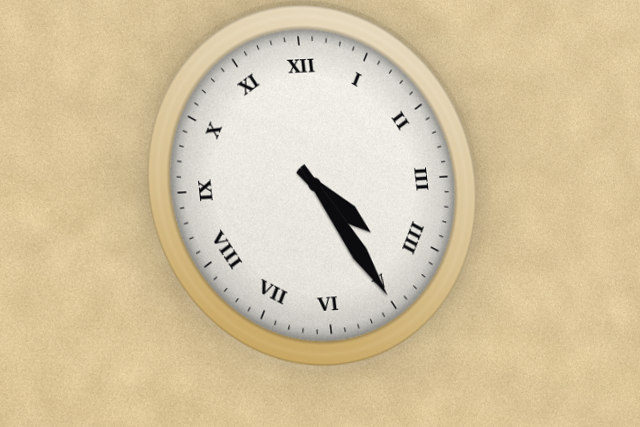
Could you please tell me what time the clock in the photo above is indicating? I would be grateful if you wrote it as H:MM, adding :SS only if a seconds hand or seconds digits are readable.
4:25
